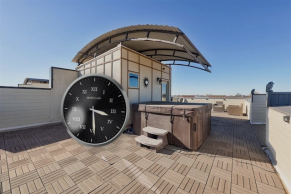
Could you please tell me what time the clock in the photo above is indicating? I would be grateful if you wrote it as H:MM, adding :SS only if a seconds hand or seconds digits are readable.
3:29
